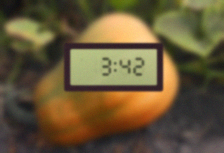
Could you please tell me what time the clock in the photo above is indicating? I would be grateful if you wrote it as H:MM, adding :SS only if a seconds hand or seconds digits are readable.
3:42
